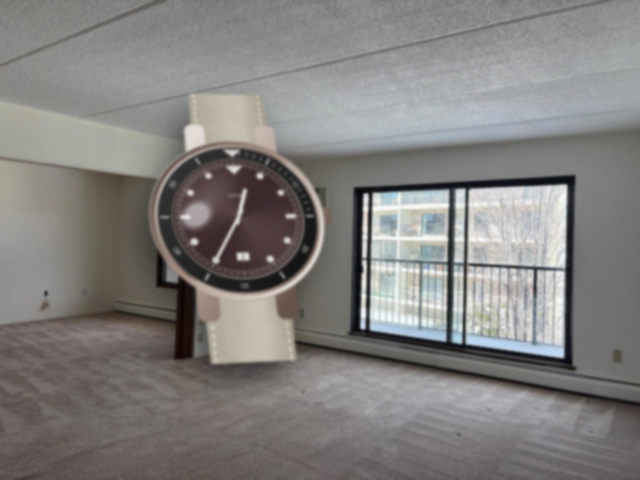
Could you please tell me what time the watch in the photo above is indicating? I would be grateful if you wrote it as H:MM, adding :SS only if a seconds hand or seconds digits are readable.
12:35
